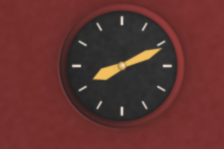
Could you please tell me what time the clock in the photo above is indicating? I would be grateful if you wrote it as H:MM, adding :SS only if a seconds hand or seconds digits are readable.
8:11
